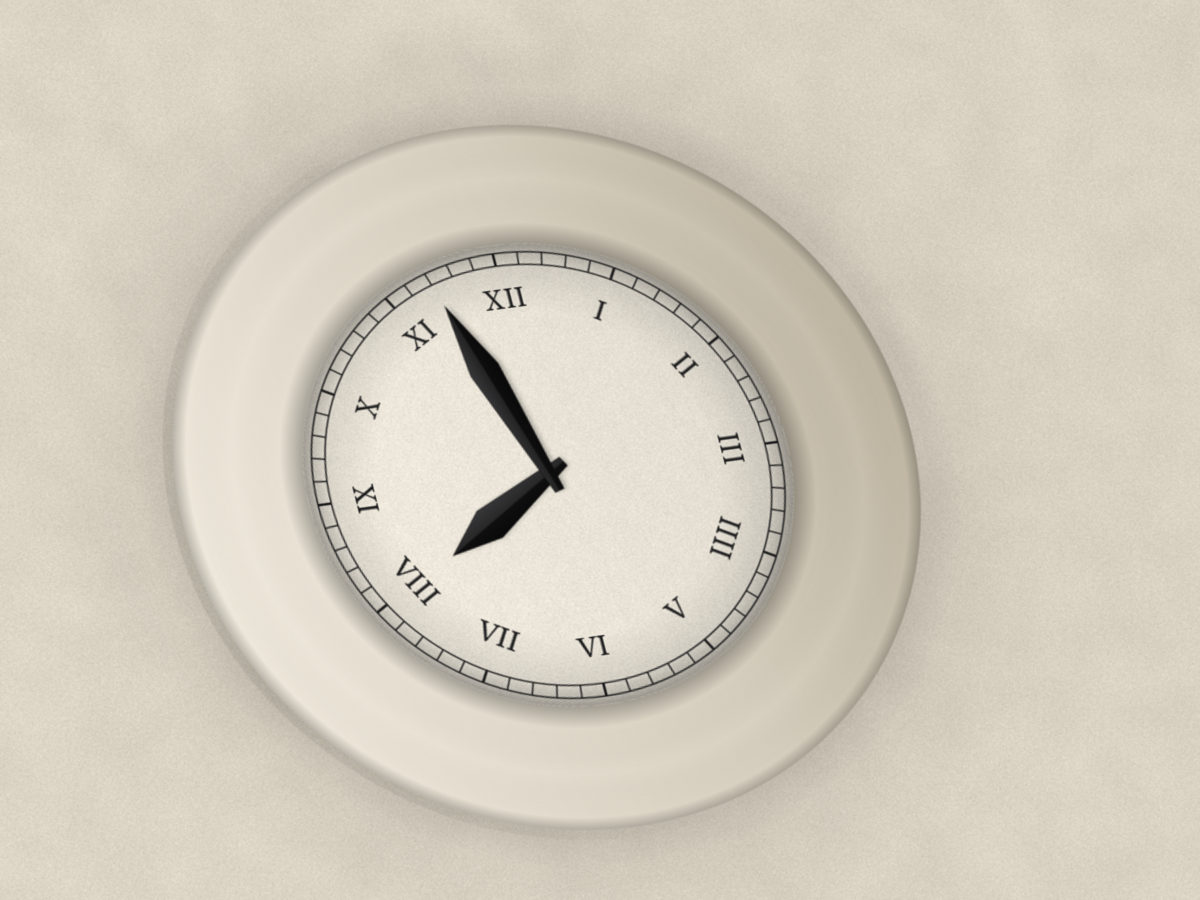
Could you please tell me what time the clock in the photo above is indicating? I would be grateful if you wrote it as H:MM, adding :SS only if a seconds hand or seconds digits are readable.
7:57
